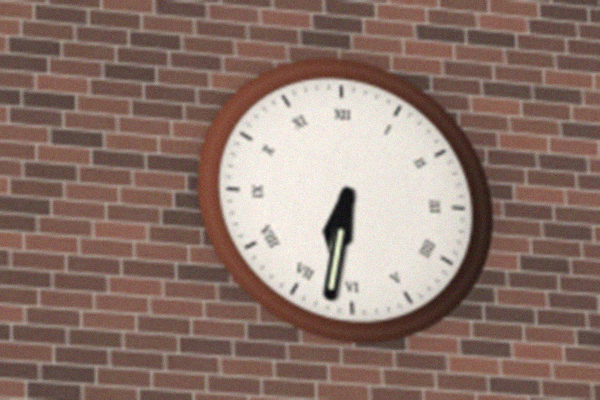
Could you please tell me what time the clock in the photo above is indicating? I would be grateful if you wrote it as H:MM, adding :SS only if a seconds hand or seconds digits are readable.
6:32
